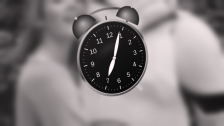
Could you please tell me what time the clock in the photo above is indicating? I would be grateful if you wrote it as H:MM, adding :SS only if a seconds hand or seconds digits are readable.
7:04
